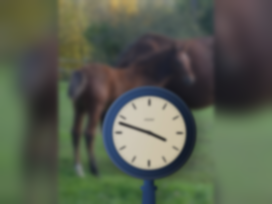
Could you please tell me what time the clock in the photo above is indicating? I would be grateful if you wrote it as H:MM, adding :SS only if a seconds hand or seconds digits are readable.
3:48
